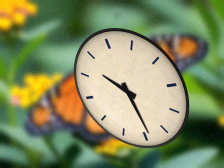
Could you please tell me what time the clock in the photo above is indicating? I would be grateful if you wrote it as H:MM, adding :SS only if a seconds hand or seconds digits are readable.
10:29
